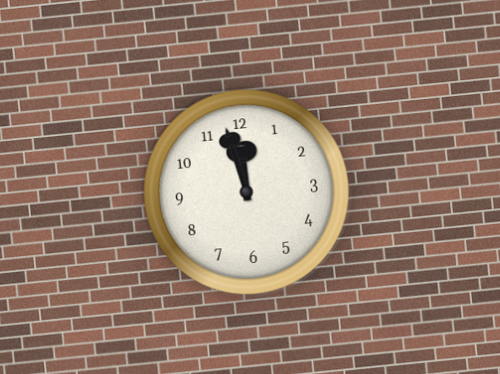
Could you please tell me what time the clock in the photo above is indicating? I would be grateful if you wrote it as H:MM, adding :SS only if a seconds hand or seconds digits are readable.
11:58
